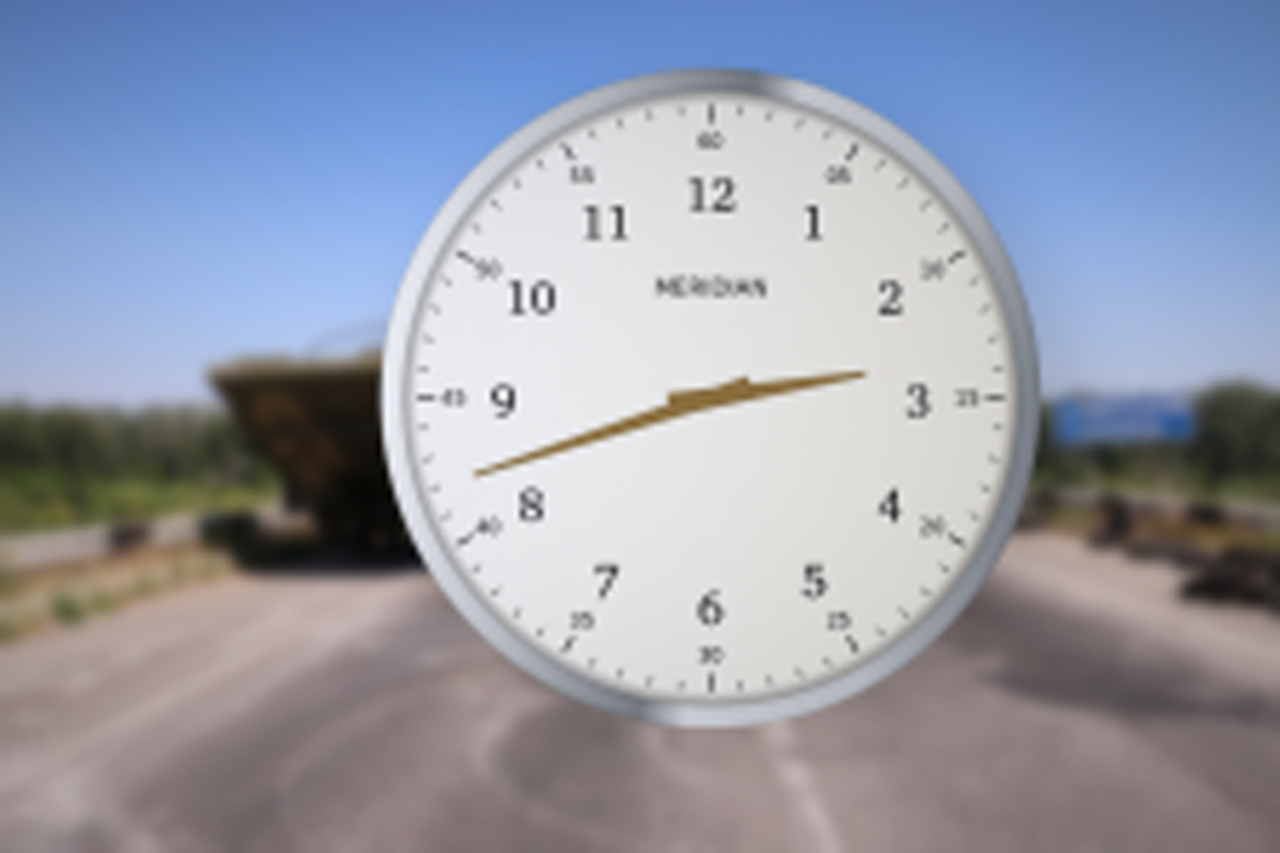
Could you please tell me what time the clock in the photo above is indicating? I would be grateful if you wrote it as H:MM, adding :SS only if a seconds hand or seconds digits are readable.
2:42
